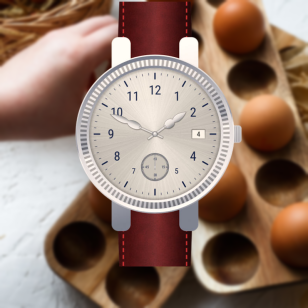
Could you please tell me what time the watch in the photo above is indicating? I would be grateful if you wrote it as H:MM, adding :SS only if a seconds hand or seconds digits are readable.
1:49
